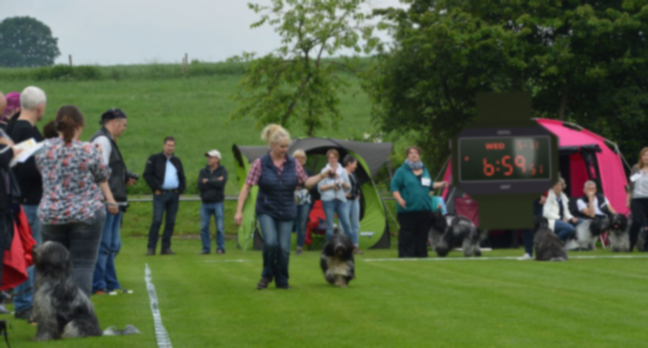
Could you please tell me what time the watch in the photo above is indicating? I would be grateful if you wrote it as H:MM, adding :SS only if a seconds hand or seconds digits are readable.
6:59
